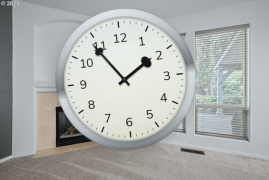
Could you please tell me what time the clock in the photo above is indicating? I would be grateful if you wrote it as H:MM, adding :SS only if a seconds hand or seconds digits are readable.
1:54
